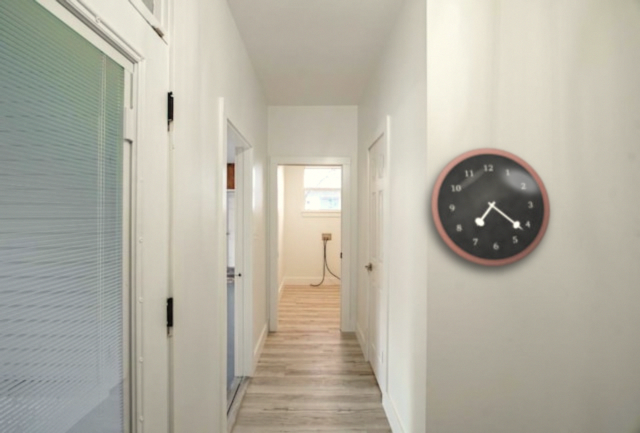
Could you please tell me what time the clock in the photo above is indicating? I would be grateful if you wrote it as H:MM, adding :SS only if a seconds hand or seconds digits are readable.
7:22
